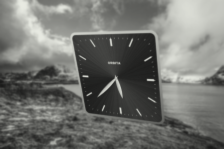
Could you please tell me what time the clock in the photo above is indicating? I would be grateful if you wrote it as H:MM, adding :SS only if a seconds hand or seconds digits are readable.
5:38
